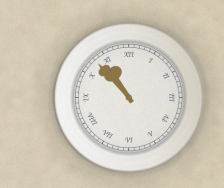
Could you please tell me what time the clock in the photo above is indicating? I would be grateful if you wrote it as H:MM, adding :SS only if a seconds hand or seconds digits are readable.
10:53
